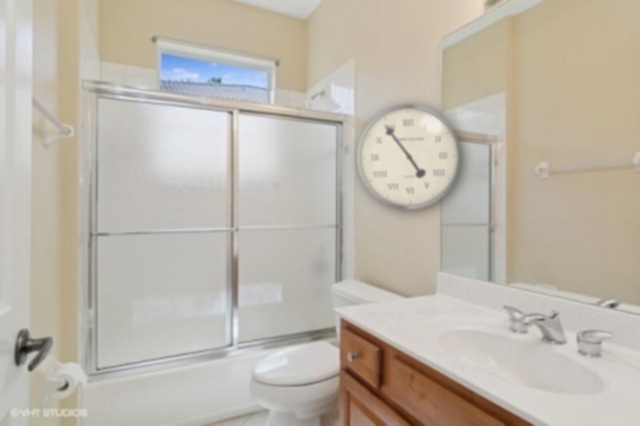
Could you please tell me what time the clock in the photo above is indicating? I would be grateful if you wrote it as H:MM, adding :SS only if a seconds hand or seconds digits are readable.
4:54
